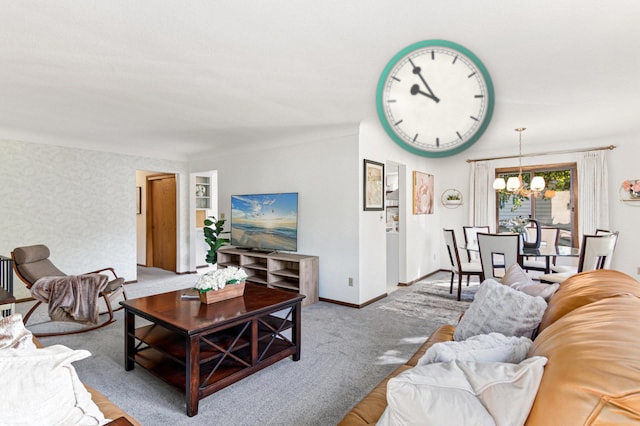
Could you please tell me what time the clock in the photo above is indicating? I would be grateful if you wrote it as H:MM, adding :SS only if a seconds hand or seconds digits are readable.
9:55
